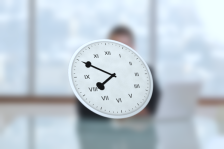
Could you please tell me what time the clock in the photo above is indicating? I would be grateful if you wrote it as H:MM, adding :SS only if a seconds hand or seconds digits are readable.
7:50
